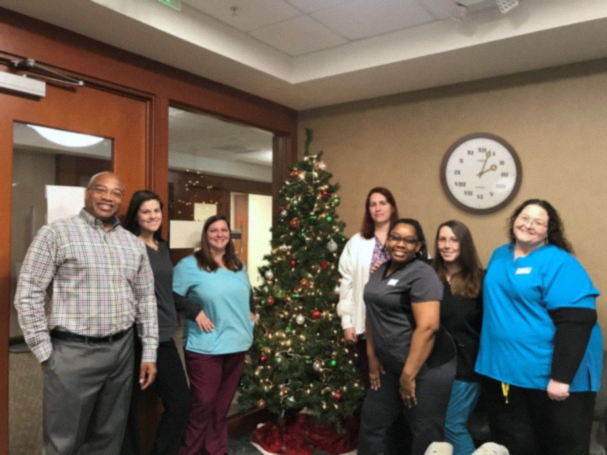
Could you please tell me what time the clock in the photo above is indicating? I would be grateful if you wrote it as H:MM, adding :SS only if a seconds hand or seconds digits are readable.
2:03
